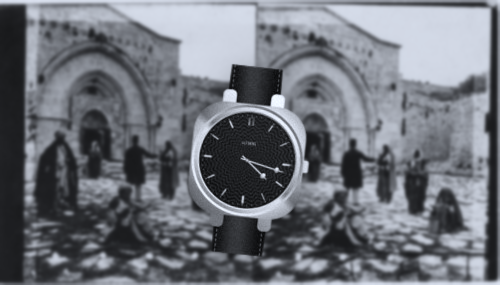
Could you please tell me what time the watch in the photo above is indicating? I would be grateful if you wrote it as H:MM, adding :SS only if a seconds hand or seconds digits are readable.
4:17
